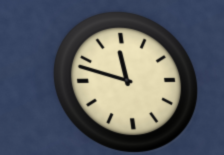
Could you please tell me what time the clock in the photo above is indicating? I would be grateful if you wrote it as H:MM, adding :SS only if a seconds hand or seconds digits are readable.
11:48
